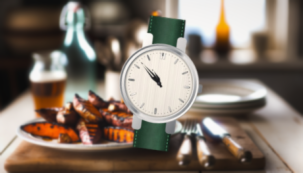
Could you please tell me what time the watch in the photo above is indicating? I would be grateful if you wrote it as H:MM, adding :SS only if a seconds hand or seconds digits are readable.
10:52
